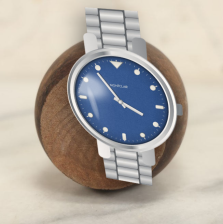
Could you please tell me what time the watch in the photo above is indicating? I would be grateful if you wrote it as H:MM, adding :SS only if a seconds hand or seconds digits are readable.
3:54
